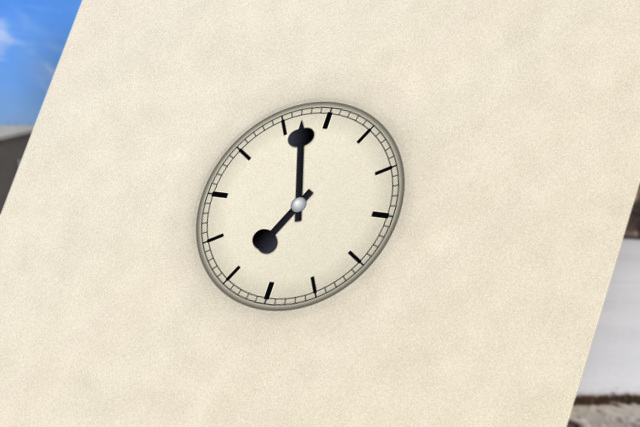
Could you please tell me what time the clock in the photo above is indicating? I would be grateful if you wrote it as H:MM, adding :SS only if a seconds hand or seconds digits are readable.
6:57
